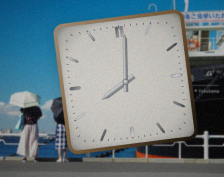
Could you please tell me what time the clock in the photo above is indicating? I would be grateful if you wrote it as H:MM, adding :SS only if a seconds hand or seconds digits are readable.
8:01
